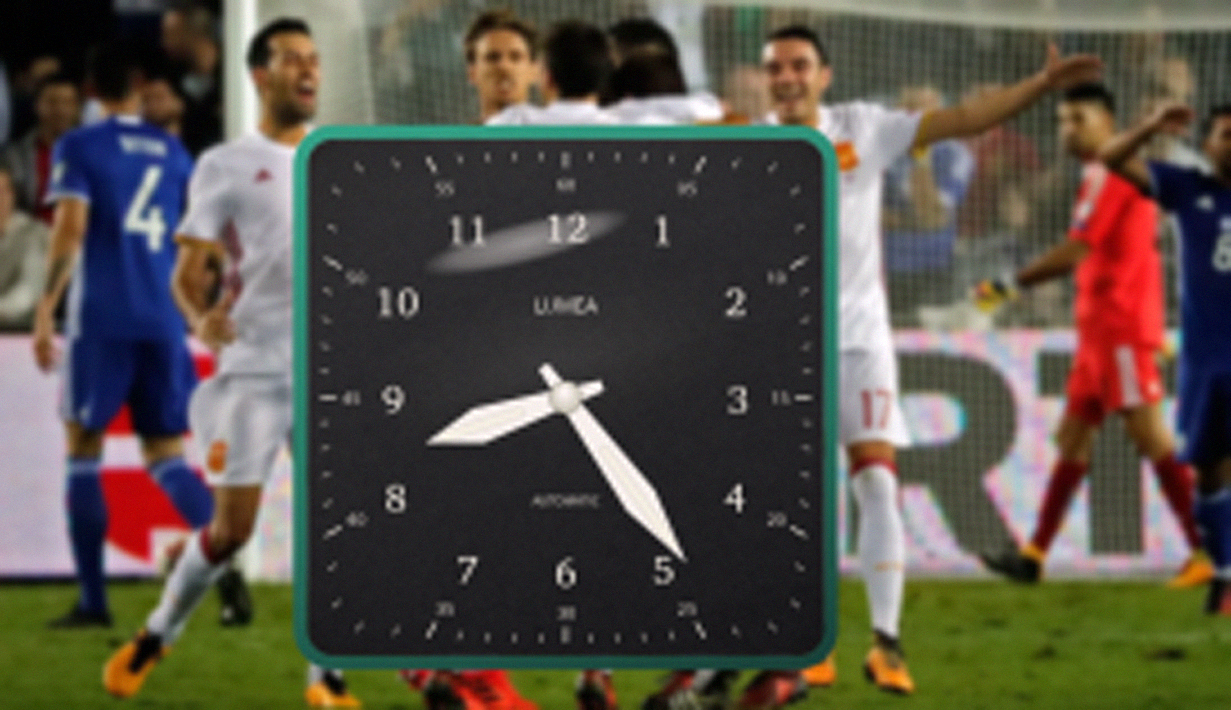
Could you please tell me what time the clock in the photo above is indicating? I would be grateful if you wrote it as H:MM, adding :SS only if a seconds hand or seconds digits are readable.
8:24
